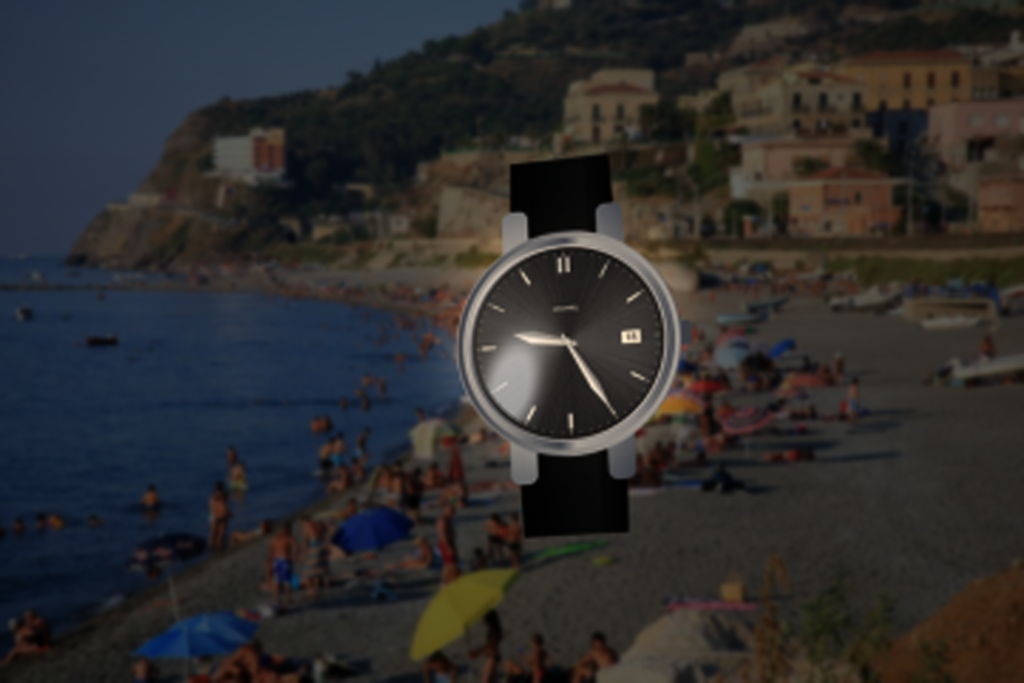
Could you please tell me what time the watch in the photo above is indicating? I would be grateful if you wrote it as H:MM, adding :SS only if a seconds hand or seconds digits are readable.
9:25
